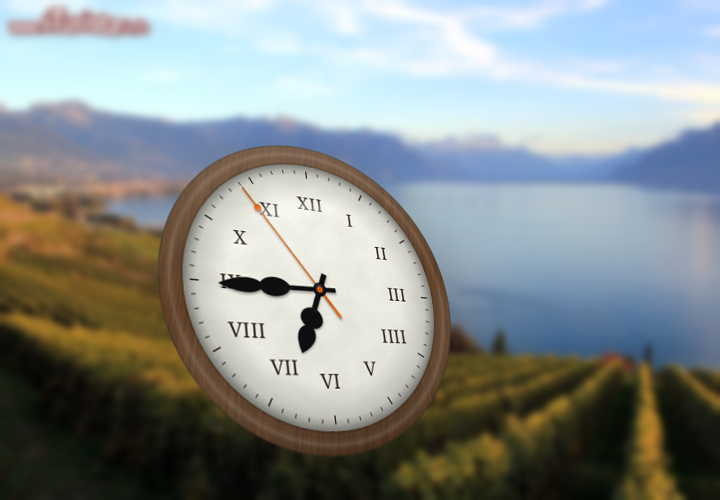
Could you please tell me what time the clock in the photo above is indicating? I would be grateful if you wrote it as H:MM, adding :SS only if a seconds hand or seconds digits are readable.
6:44:54
